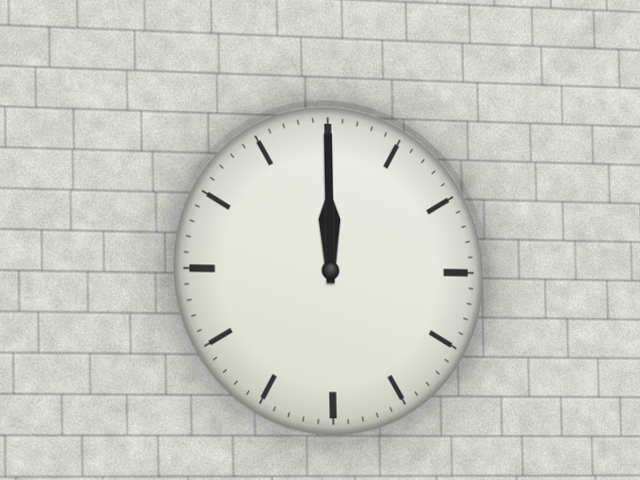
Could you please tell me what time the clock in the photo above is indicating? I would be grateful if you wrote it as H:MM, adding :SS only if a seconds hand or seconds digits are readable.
12:00
